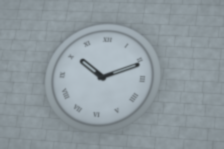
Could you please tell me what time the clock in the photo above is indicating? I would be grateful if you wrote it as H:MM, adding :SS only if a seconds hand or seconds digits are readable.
10:11
